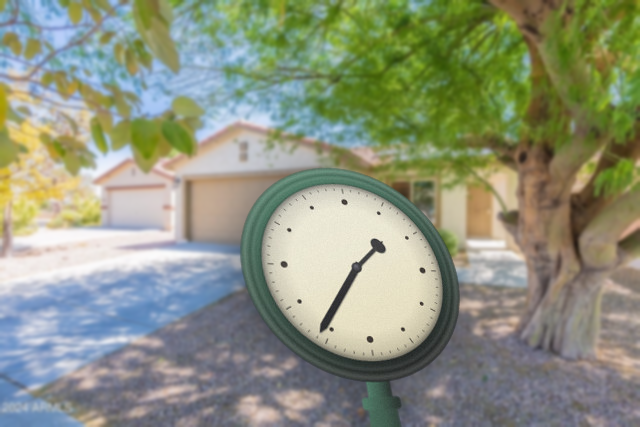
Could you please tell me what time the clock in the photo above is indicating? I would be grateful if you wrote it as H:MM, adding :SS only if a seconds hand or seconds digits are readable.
1:36
